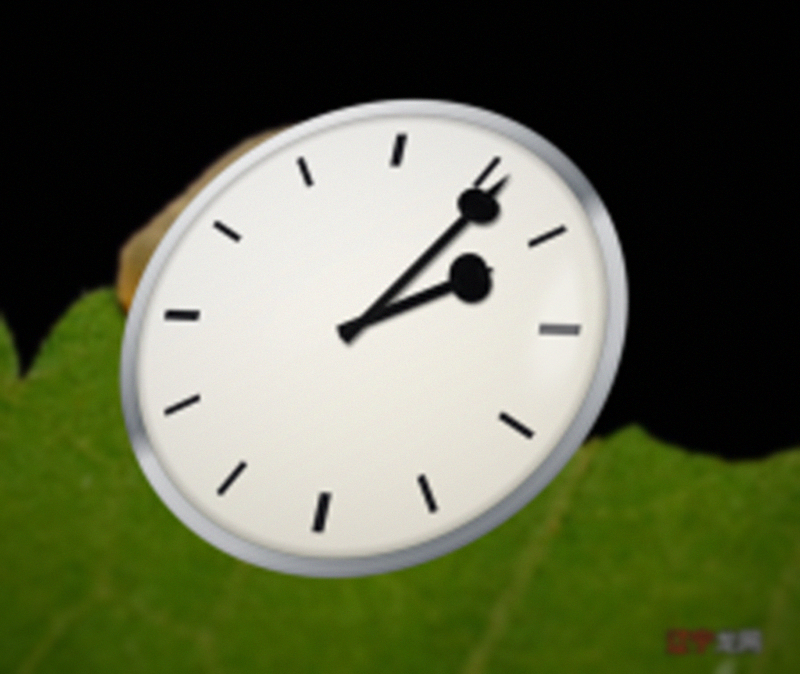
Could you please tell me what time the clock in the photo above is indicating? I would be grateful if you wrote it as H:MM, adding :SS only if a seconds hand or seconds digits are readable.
2:06
